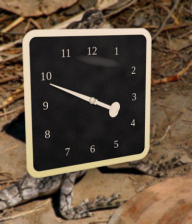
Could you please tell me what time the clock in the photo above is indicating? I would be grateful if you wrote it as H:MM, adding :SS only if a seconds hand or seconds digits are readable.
3:49
